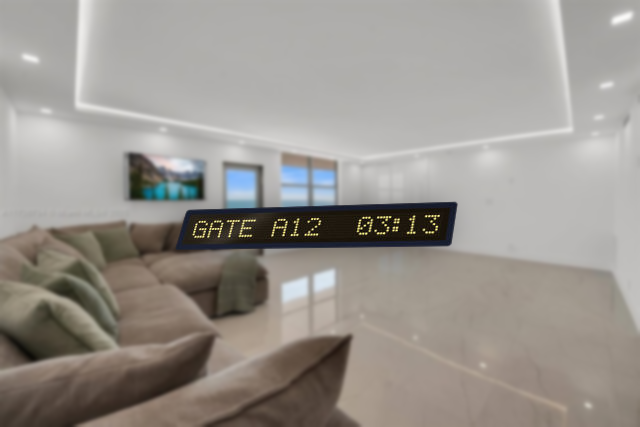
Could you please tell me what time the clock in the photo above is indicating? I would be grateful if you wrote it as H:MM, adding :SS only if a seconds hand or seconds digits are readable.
3:13
